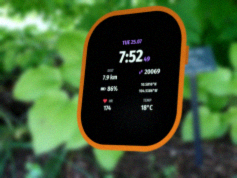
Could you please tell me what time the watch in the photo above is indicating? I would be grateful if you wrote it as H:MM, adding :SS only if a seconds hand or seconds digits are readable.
7:52
